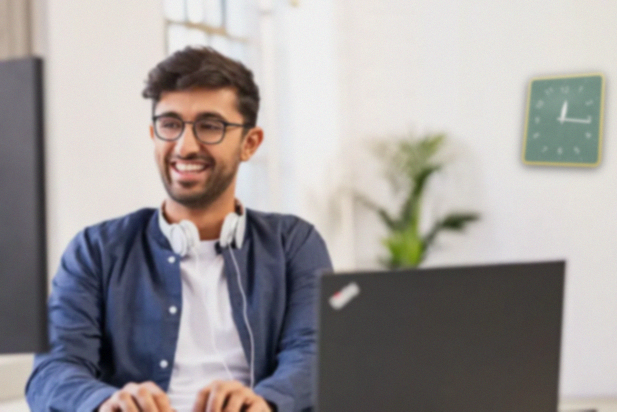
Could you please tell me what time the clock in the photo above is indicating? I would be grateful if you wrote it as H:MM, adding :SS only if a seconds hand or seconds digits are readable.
12:16
